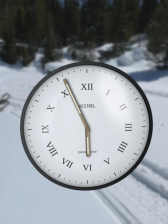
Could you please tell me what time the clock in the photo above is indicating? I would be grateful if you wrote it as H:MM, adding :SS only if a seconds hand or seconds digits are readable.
5:56
